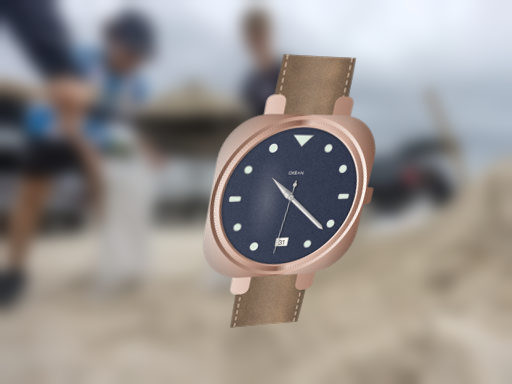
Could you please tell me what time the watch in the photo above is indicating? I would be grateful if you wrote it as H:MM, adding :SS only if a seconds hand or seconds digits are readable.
10:21:31
